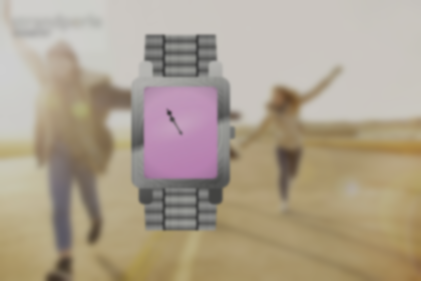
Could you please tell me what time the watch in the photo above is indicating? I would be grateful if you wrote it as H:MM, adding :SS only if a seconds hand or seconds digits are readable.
10:55
